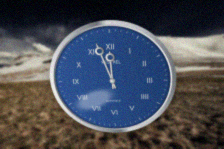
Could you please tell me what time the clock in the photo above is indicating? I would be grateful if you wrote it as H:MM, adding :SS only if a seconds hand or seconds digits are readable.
11:57
